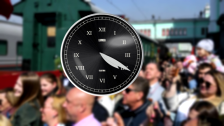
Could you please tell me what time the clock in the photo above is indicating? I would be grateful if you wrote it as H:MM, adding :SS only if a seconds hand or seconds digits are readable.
4:20
